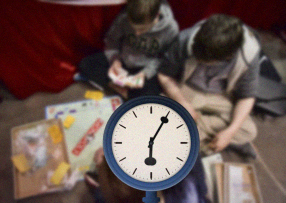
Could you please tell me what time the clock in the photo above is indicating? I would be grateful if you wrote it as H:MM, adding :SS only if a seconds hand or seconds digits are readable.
6:05
